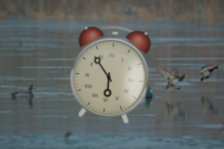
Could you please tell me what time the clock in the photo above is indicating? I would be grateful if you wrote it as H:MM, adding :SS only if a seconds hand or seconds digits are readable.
5:53
